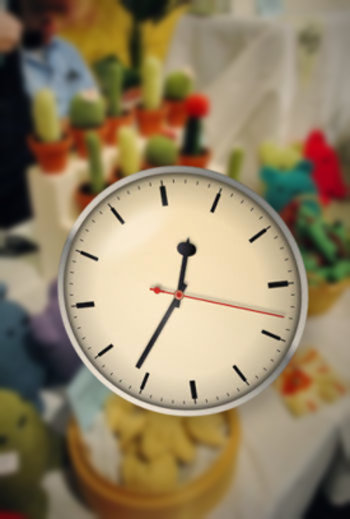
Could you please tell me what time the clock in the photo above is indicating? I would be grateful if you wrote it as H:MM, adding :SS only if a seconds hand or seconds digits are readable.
12:36:18
